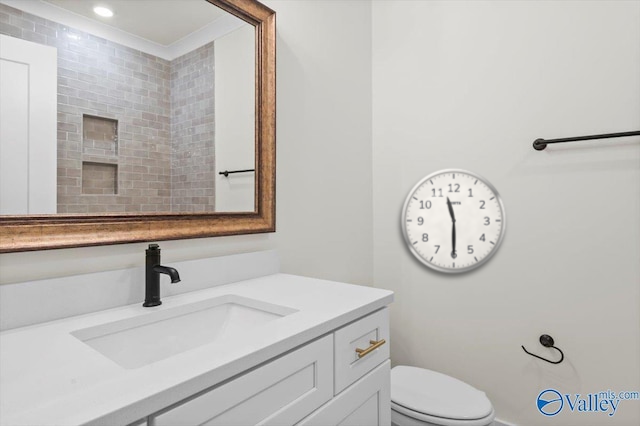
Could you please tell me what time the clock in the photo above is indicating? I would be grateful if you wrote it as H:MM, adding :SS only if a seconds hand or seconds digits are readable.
11:30
